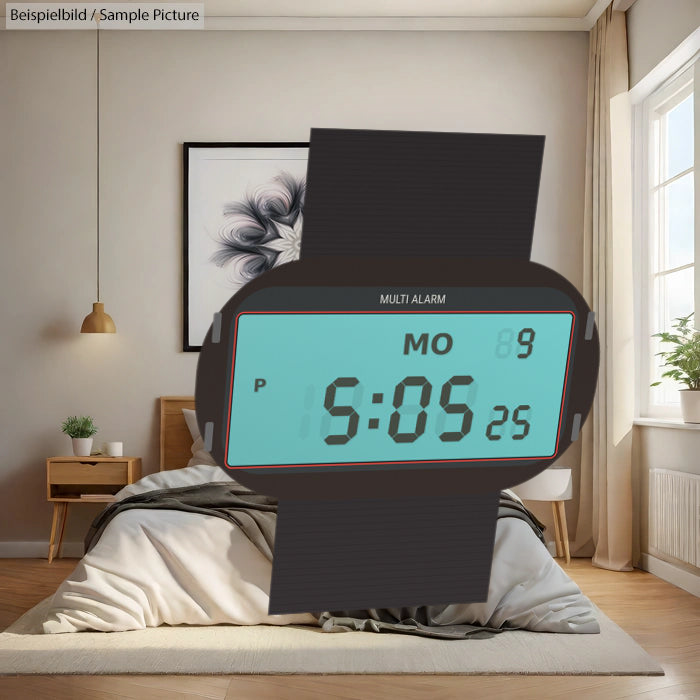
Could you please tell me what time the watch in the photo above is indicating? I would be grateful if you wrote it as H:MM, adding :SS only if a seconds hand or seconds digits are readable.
5:05:25
